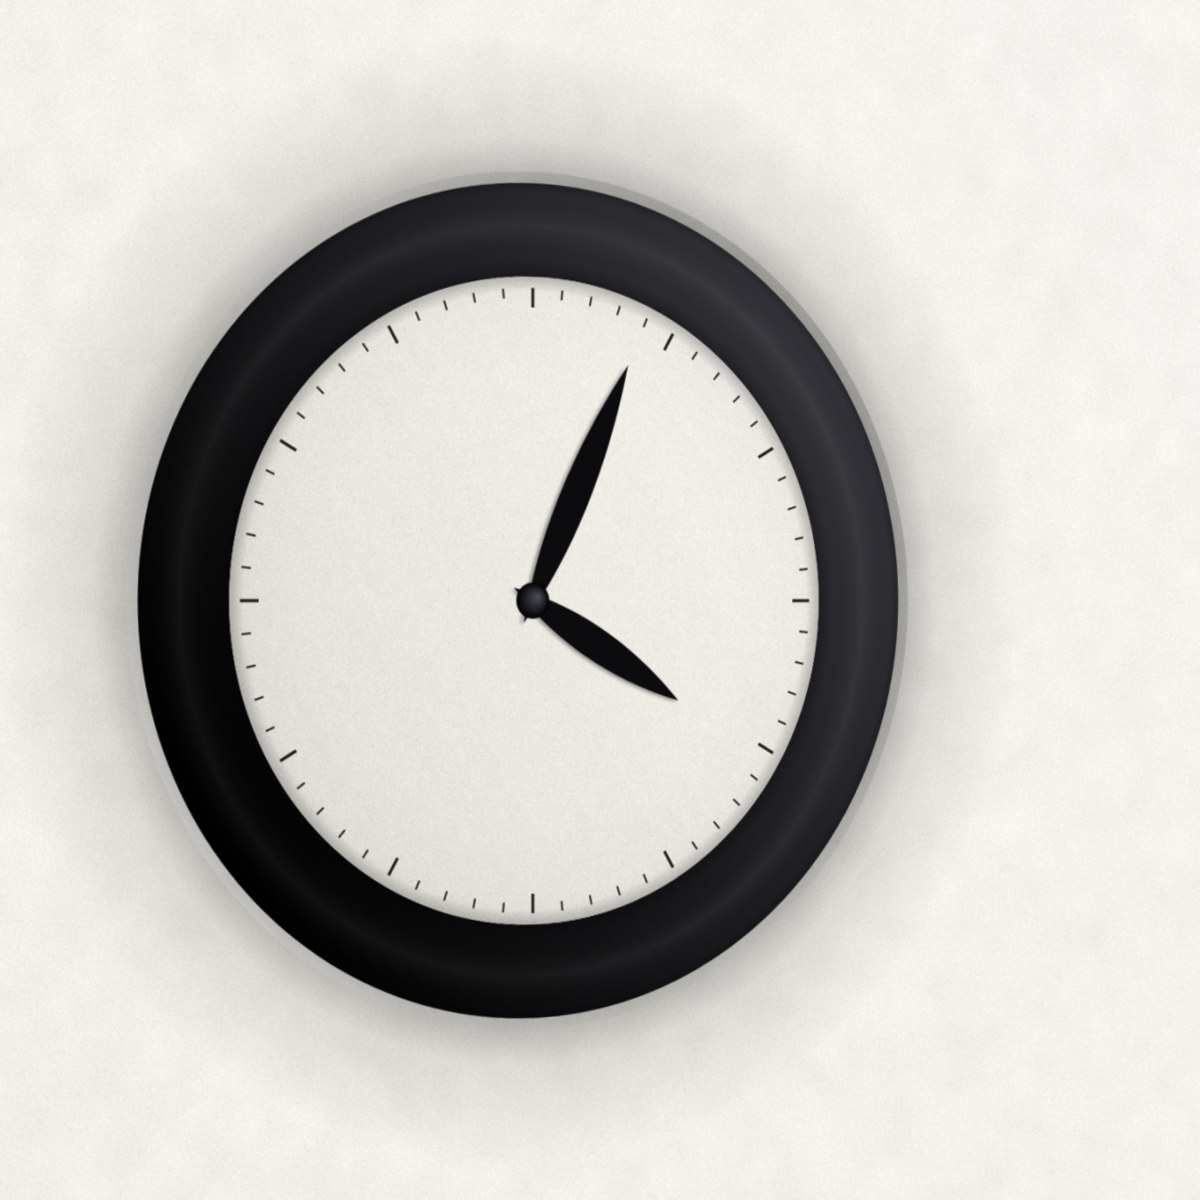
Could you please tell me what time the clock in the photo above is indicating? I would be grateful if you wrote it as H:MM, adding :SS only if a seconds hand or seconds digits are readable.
4:04
